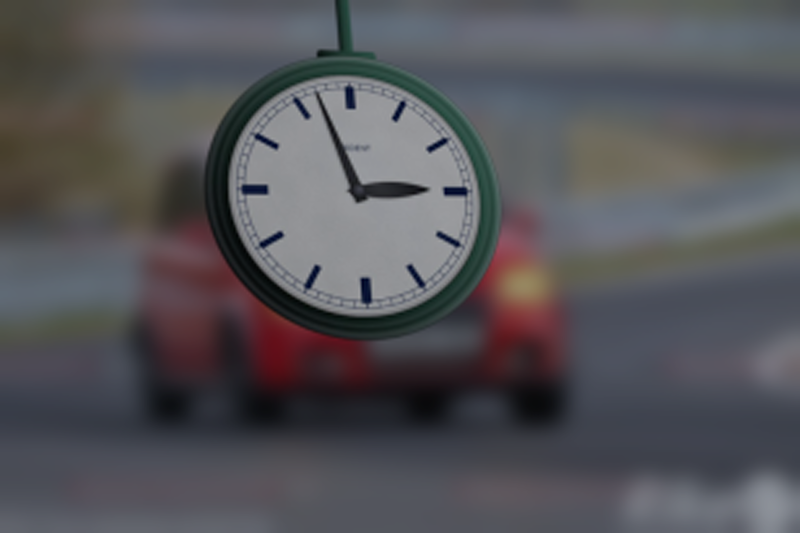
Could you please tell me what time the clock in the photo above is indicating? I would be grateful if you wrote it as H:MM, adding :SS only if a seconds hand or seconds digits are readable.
2:57
